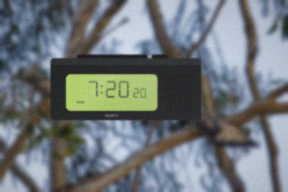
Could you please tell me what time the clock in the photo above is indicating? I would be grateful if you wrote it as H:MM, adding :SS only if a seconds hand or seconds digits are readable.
7:20
